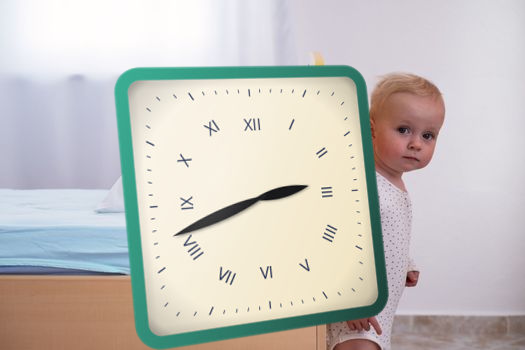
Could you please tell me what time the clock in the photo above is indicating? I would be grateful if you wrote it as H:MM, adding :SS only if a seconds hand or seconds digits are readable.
2:42
